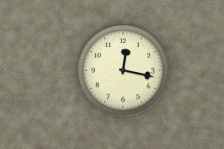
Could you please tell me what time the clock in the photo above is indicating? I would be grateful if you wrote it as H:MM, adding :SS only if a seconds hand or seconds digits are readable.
12:17
